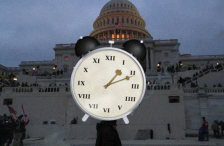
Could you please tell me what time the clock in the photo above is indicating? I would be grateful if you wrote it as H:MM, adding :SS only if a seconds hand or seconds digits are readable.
1:11
